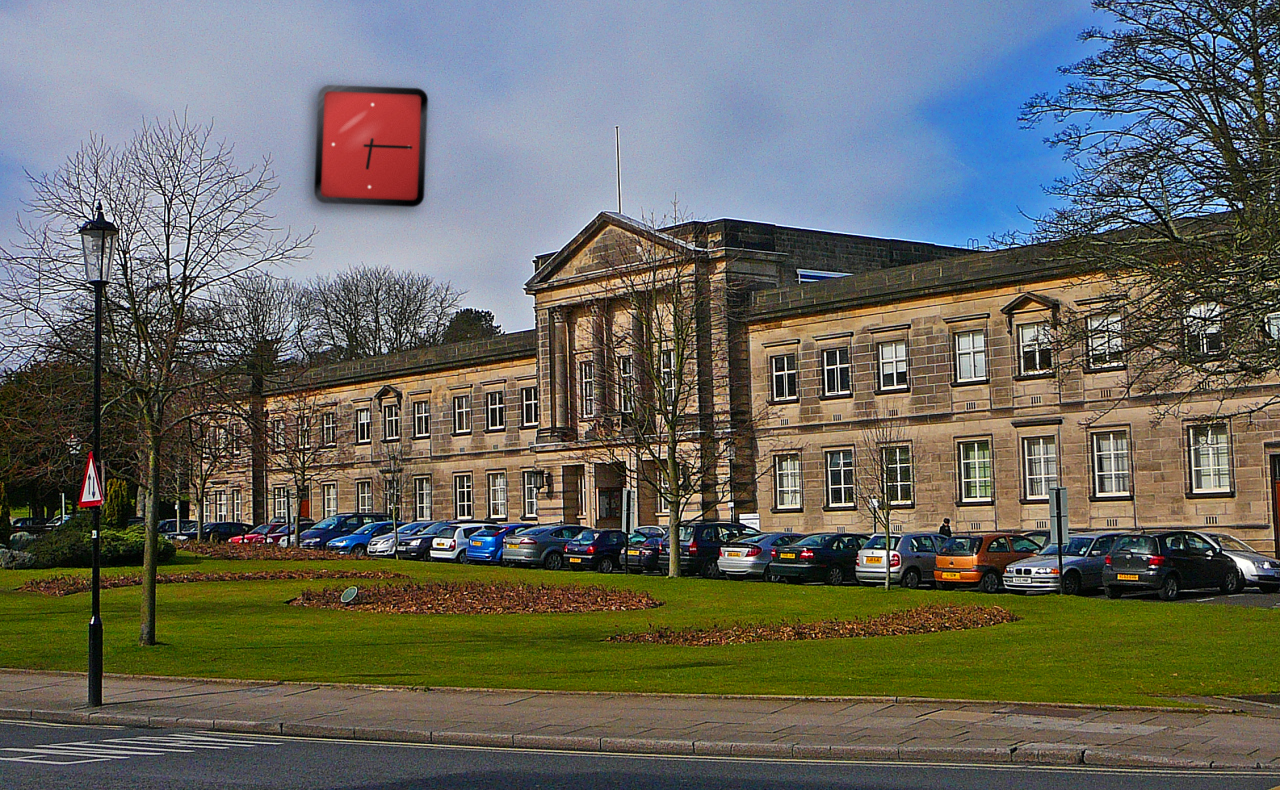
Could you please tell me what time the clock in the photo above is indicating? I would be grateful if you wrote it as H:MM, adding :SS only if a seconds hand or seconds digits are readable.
6:15
